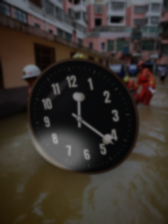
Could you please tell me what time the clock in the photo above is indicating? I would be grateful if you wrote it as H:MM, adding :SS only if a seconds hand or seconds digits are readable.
12:22
